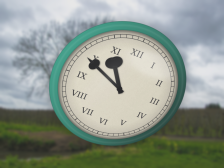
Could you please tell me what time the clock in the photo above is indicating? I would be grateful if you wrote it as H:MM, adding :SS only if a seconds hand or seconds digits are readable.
10:49
